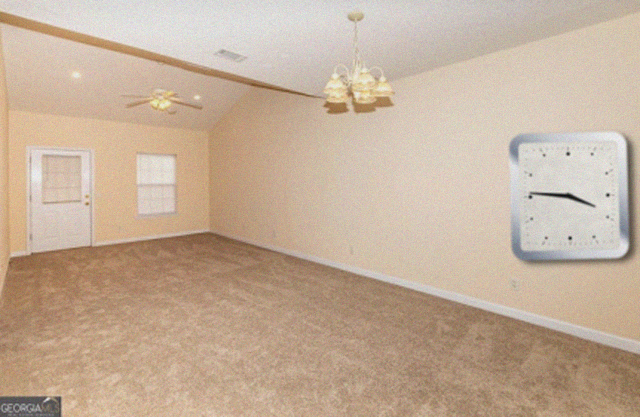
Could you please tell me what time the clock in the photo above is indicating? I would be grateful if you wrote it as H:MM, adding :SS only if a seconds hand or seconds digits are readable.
3:46
